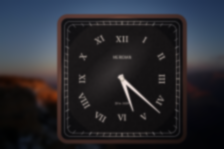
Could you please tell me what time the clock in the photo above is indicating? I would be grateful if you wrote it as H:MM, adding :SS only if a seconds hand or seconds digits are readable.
5:22
